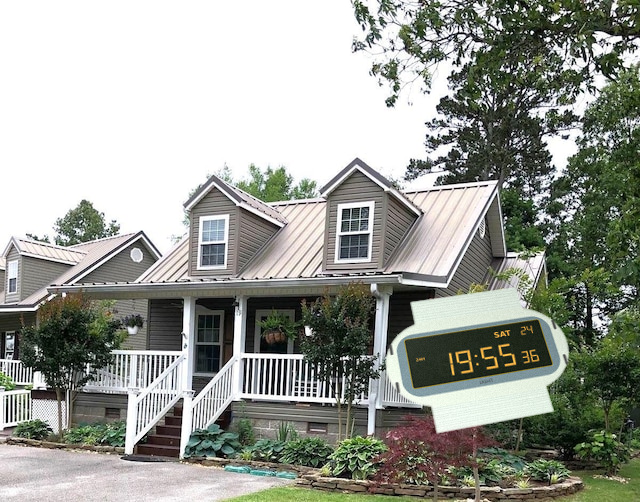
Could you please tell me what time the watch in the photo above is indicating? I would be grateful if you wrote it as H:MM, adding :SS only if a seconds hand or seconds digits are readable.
19:55:36
